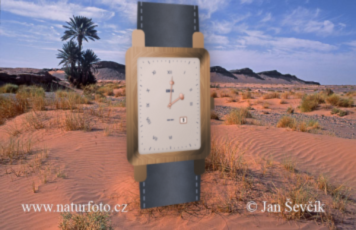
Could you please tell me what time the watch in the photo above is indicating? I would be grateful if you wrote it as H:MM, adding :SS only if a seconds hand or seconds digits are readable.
2:01
